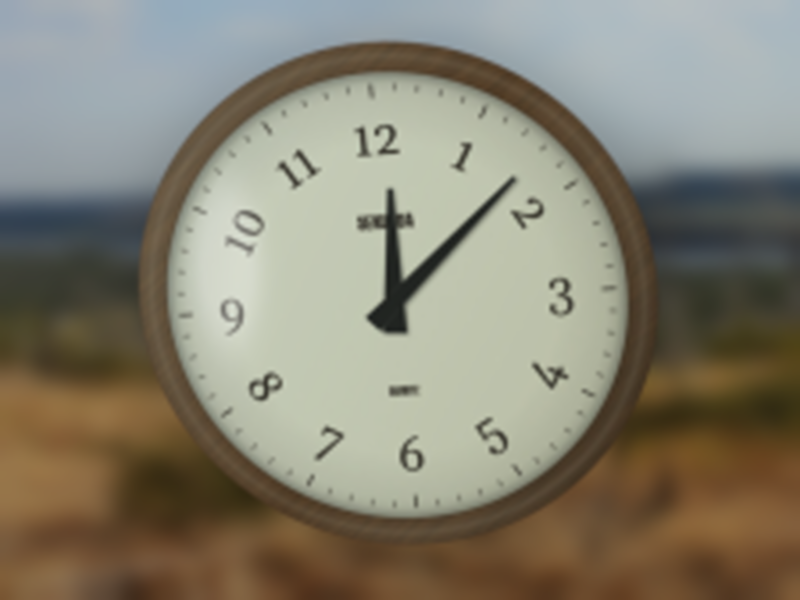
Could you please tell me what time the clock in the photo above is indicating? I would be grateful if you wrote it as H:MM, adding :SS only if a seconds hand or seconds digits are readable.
12:08
